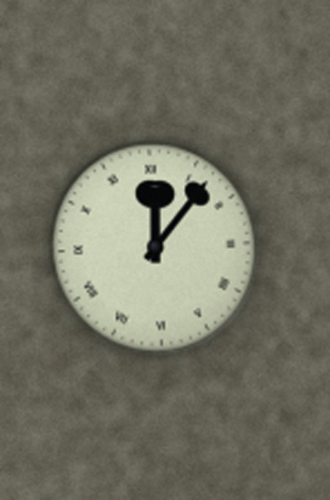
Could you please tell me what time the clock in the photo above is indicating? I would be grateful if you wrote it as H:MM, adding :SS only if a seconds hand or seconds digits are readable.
12:07
